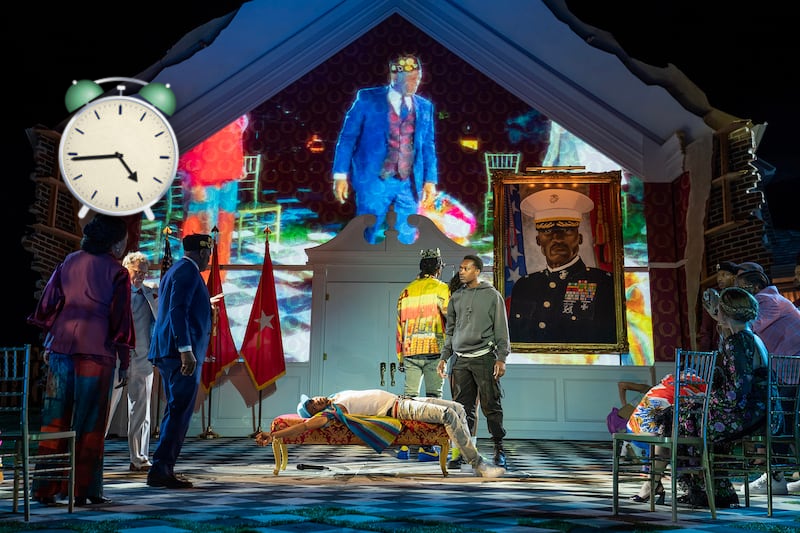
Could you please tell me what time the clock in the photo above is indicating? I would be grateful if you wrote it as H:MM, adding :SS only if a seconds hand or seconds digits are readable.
4:44
